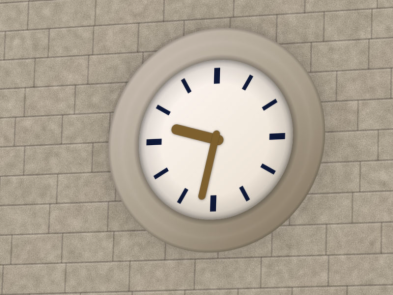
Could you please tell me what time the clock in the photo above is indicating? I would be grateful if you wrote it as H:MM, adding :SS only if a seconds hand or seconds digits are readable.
9:32
